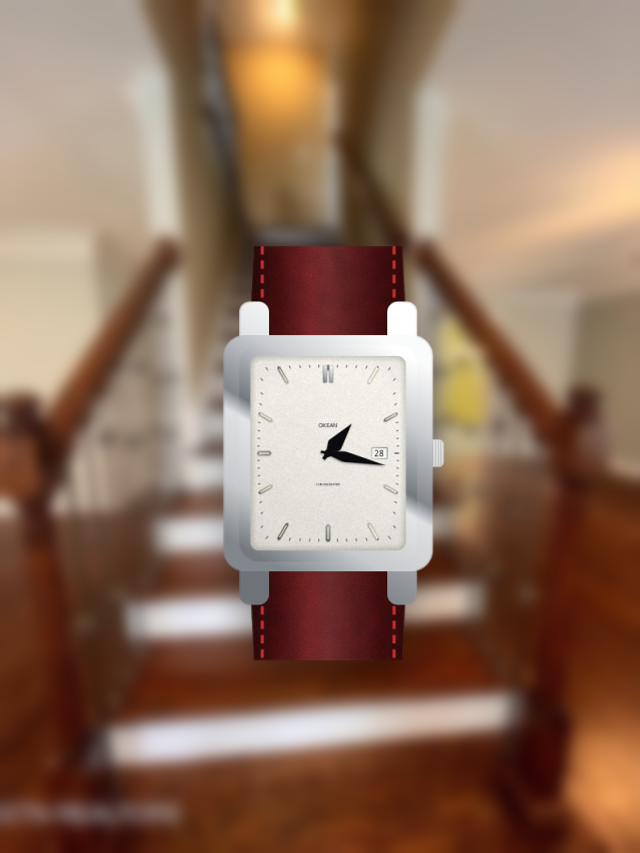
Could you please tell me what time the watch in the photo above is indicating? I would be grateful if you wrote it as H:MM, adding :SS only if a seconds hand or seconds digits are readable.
1:17
